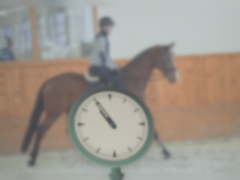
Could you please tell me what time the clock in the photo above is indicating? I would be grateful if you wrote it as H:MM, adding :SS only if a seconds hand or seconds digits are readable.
10:55
